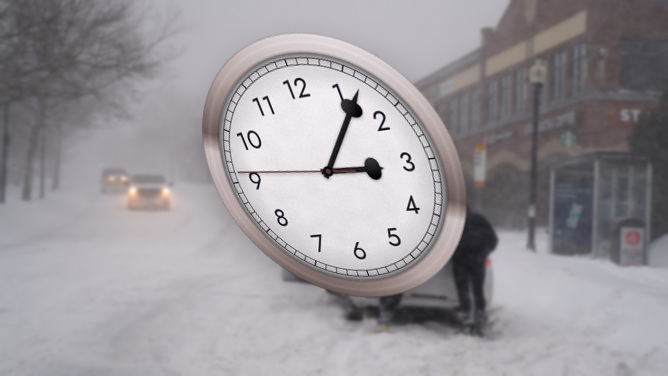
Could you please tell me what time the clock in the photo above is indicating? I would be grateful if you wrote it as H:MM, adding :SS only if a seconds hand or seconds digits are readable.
3:06:46
